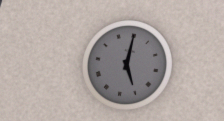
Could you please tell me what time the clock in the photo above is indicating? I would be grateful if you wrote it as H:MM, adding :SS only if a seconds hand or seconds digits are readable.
5:00
